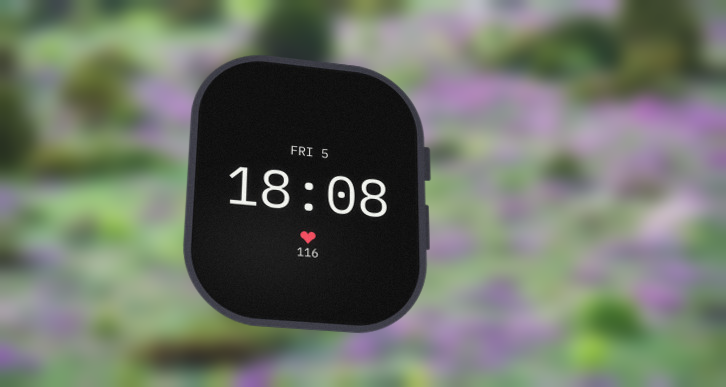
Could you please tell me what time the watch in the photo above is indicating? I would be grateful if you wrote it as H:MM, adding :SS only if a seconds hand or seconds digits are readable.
18:08
